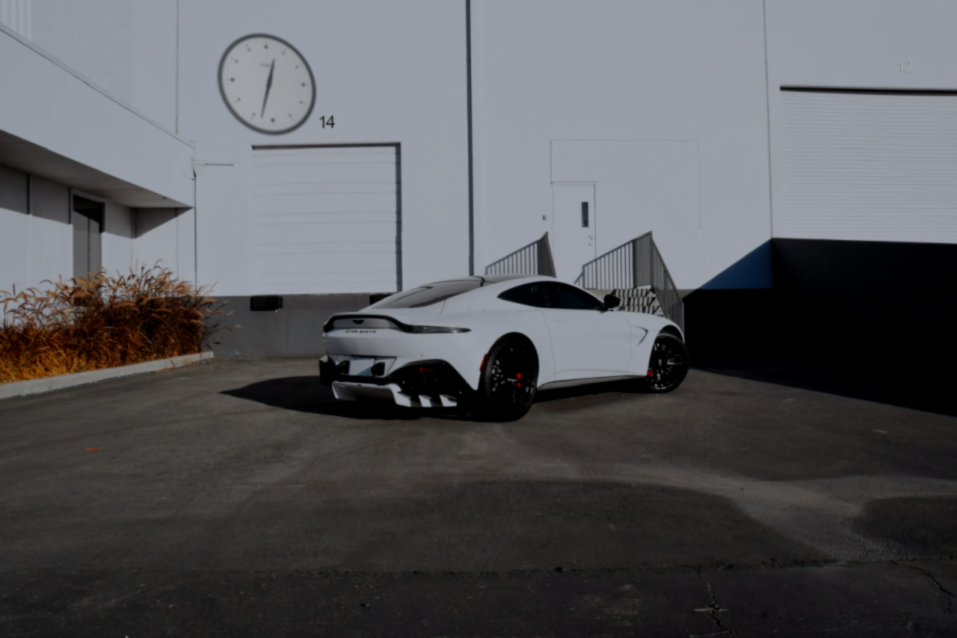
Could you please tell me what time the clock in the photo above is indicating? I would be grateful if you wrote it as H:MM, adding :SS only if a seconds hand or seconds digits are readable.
12:33
